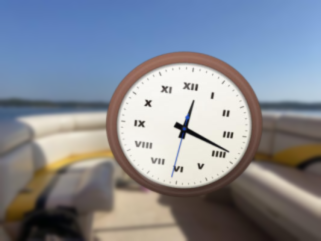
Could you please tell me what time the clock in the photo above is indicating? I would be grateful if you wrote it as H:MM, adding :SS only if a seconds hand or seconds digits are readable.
12:18:31
